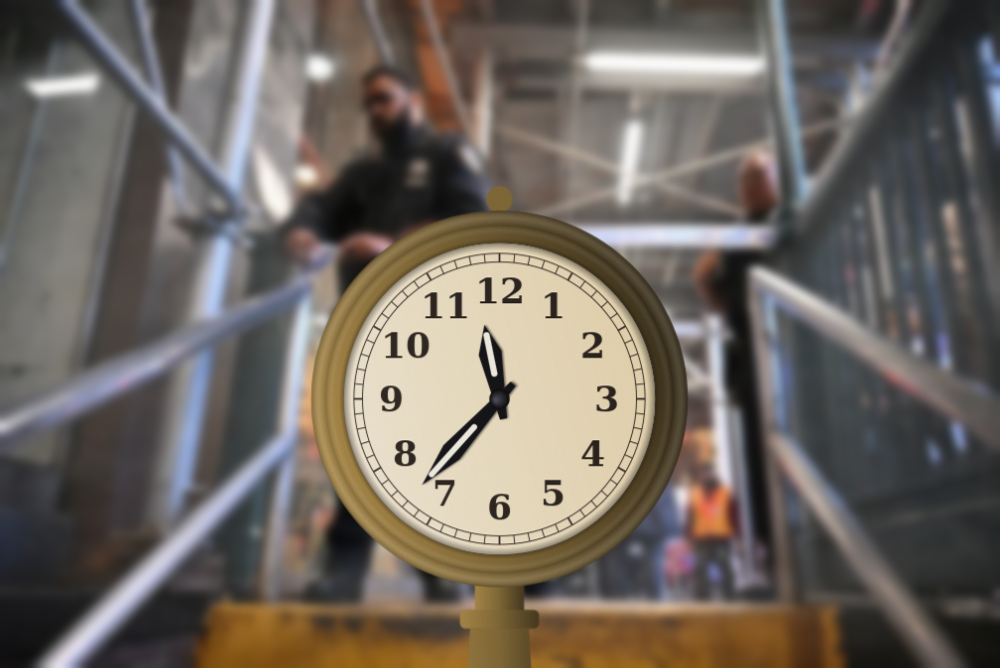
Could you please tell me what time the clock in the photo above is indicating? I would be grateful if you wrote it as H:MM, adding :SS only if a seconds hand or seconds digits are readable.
11:37
